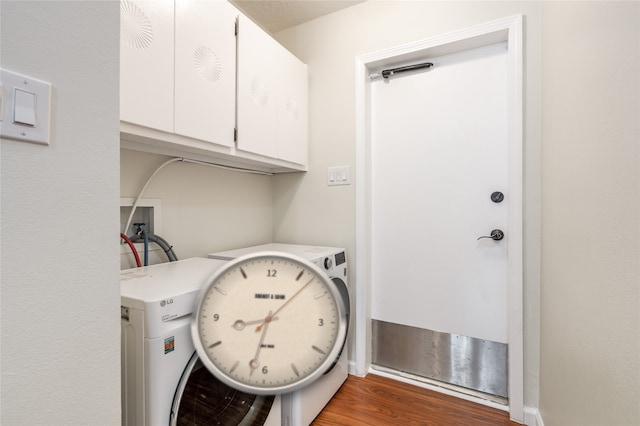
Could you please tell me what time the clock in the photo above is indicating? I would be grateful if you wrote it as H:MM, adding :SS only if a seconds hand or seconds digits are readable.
8:32:07
